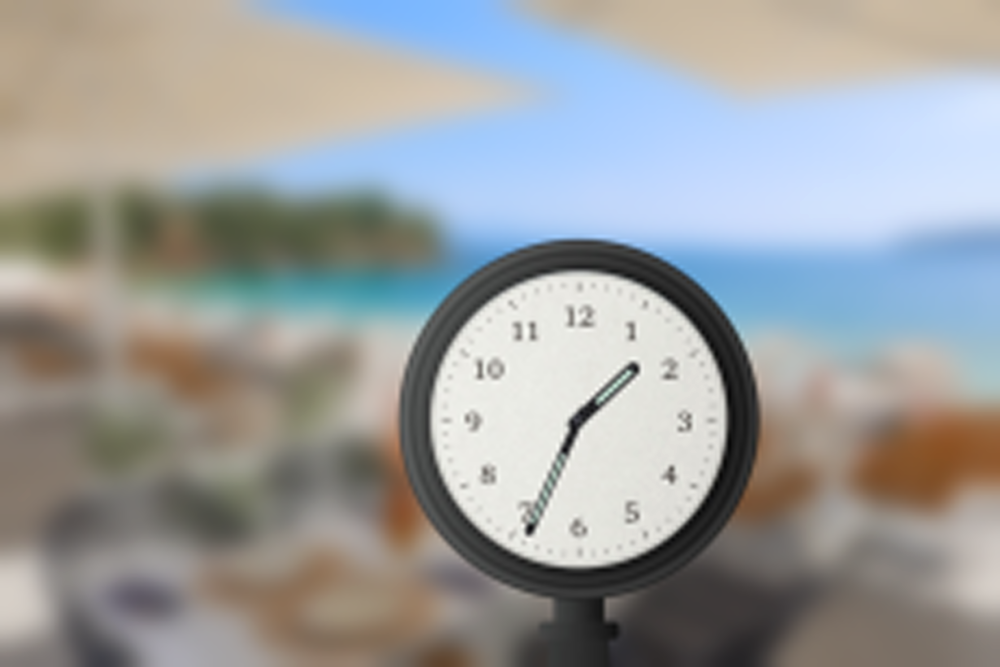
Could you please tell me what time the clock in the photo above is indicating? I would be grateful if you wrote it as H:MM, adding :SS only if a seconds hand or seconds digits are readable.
1:34
